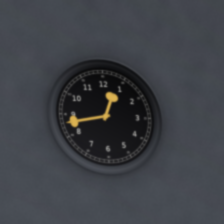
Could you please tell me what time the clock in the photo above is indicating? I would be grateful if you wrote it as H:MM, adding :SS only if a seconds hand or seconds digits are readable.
12:43
